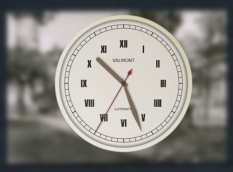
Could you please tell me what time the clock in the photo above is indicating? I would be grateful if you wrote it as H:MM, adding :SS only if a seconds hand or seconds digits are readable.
10:26:35
